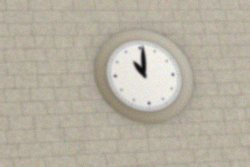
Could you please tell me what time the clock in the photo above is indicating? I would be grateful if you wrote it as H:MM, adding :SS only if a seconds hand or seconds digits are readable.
11:01
